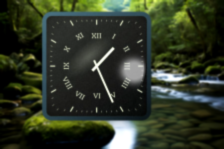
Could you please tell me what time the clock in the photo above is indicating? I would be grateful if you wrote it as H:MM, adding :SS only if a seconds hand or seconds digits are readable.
1:26
